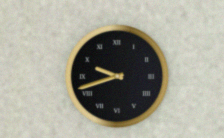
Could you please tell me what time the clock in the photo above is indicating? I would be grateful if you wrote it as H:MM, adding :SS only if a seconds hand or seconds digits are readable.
9:42
